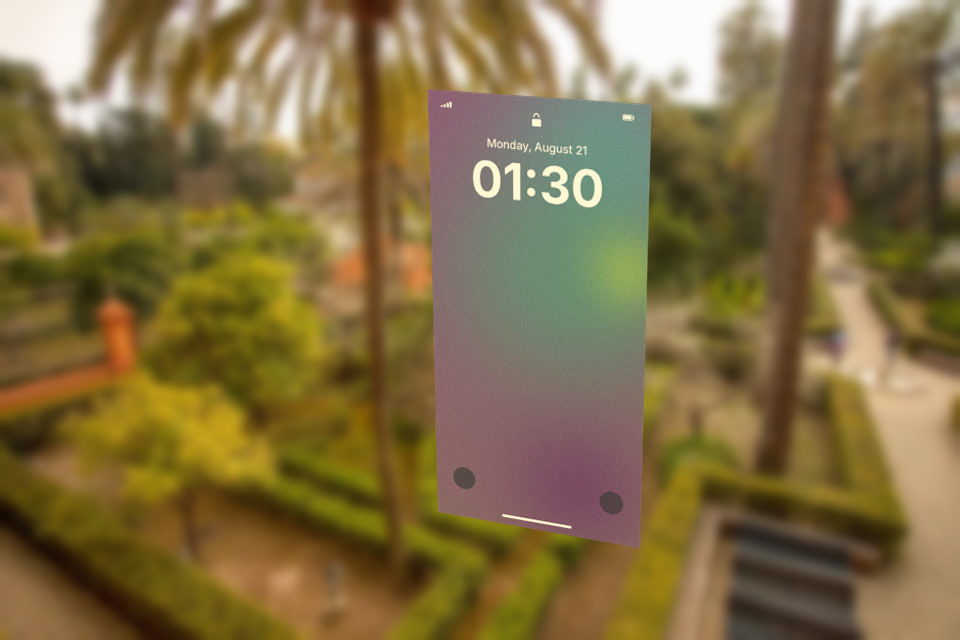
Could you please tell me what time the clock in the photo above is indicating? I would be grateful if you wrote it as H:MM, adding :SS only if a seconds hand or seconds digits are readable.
1:30
